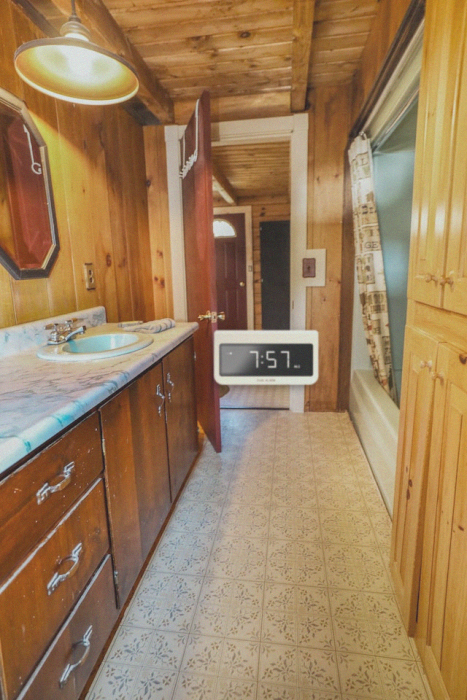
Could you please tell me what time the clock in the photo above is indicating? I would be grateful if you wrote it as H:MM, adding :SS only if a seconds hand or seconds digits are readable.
7:57
